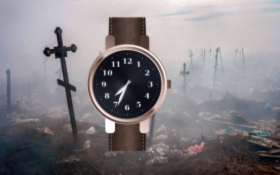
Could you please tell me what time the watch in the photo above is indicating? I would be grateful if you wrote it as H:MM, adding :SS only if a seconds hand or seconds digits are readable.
7:34
